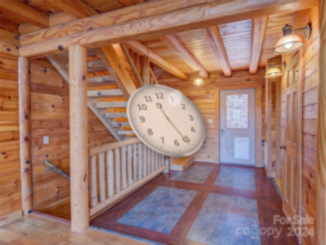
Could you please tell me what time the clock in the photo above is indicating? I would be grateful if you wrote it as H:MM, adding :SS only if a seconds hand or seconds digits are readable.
11:26
